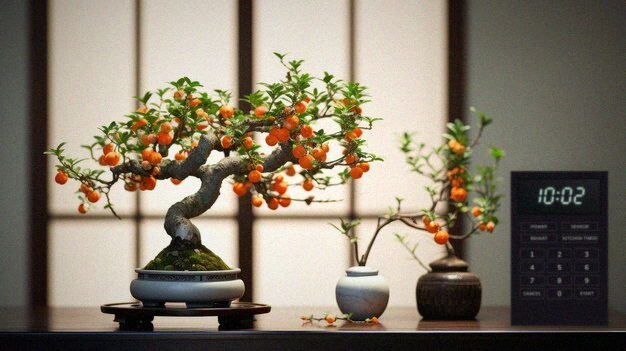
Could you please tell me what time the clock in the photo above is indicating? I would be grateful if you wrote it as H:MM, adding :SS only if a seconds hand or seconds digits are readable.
10:02
